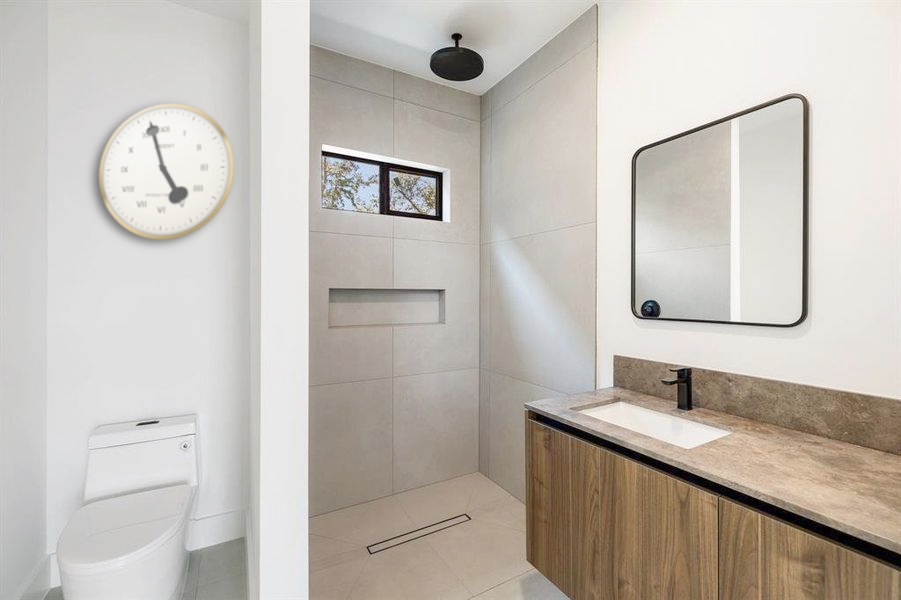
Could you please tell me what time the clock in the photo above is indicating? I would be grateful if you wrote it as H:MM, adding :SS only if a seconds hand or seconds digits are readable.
4:57
